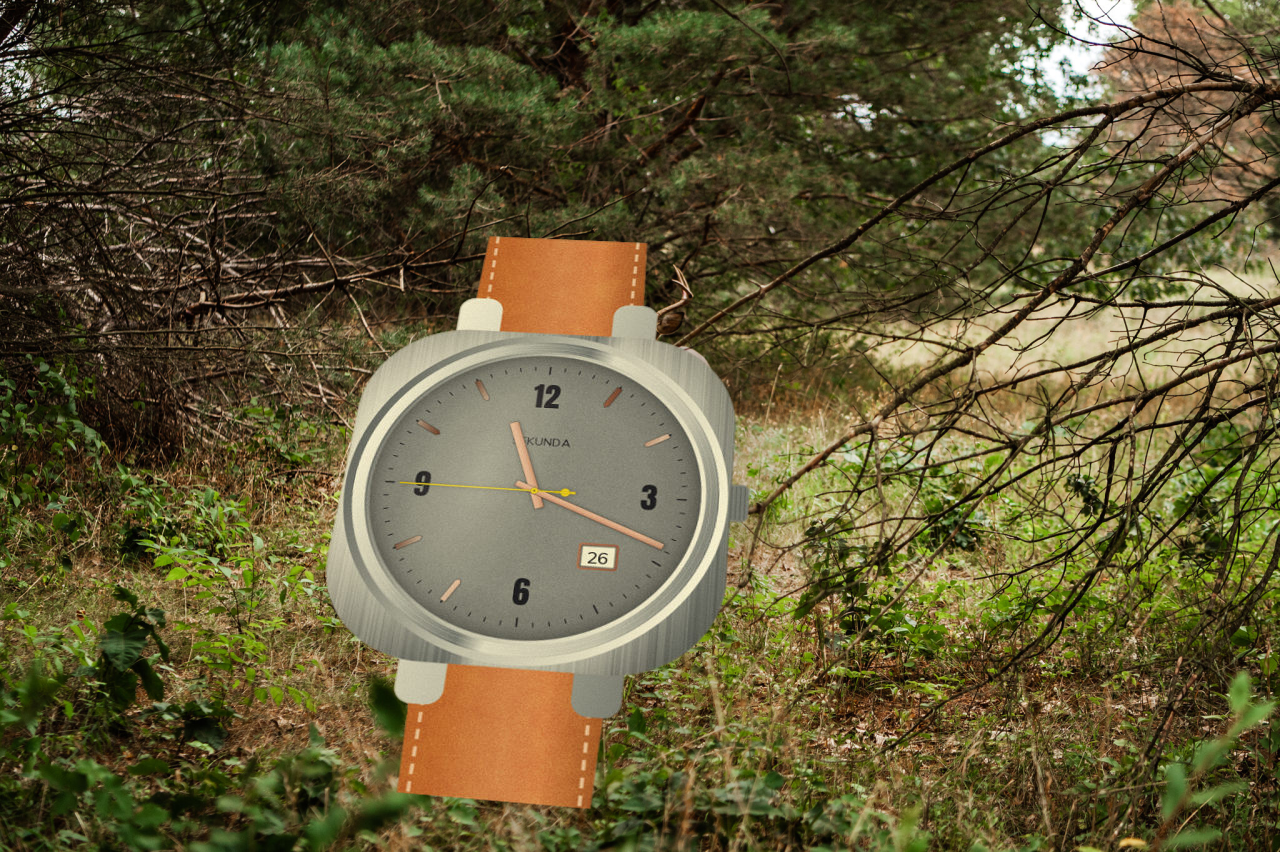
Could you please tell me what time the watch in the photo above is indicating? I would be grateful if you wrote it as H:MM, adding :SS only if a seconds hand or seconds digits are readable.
11:18:45
